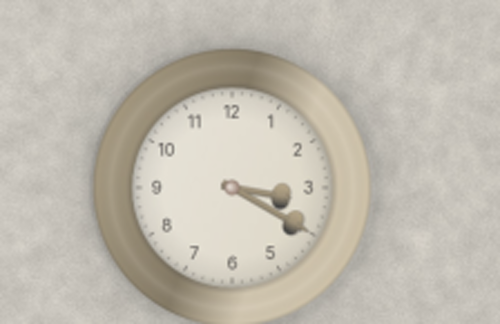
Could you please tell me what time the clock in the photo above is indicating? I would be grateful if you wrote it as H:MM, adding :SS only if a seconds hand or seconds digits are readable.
3:20
